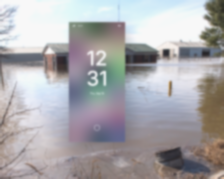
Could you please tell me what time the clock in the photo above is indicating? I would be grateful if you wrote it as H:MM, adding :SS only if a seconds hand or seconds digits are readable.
12:31
